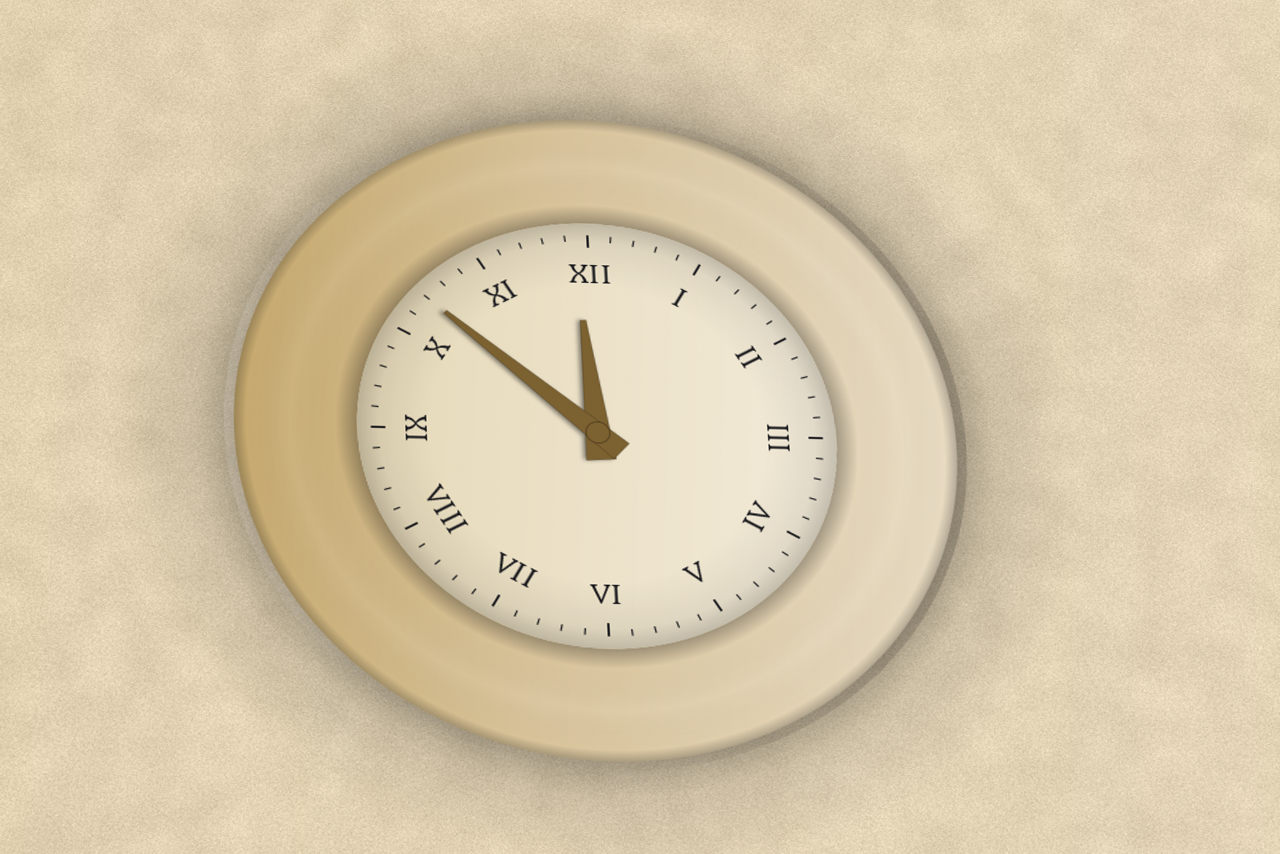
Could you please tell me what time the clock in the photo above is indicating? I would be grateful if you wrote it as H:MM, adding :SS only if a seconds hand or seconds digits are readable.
11:52
